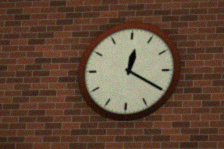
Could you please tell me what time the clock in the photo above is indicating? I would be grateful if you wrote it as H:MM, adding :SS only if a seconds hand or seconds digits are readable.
12:20
